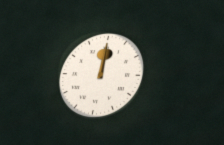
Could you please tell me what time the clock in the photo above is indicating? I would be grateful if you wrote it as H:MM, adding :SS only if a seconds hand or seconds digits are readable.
12:00
